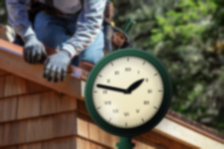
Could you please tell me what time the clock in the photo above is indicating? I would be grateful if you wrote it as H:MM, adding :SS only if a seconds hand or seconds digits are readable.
1:47
